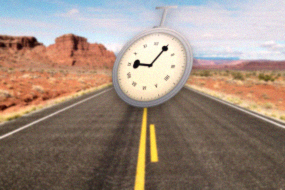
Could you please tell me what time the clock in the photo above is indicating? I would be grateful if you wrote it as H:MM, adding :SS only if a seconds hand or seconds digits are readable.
9:05
